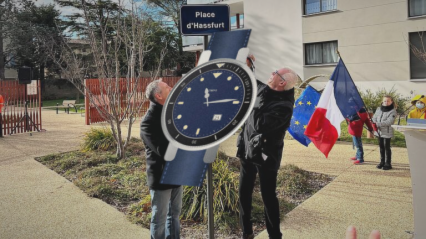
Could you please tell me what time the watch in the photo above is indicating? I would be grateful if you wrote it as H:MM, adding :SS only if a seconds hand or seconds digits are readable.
11:14
